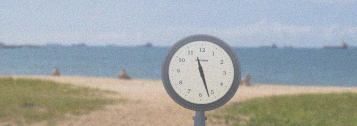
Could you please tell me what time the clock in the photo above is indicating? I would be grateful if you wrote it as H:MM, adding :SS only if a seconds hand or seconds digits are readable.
11:27
